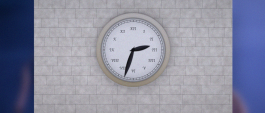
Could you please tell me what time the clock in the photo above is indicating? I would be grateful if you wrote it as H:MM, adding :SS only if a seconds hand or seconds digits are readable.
2:33
